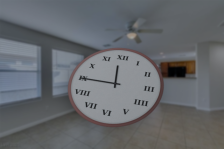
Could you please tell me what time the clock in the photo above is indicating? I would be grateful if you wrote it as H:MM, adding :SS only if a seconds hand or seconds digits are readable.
11:45
